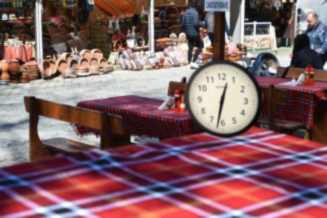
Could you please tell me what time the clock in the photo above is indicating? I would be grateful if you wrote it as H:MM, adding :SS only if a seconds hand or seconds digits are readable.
12:32
